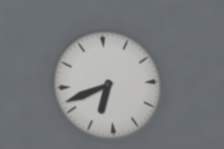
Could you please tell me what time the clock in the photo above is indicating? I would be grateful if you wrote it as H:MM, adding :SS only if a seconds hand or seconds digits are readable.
6:42
